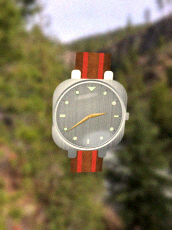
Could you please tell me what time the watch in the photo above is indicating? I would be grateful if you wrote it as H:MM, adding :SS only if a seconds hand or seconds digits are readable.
2:39
